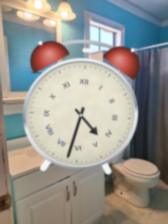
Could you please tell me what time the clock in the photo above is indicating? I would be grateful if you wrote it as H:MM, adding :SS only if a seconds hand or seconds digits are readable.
4:32
